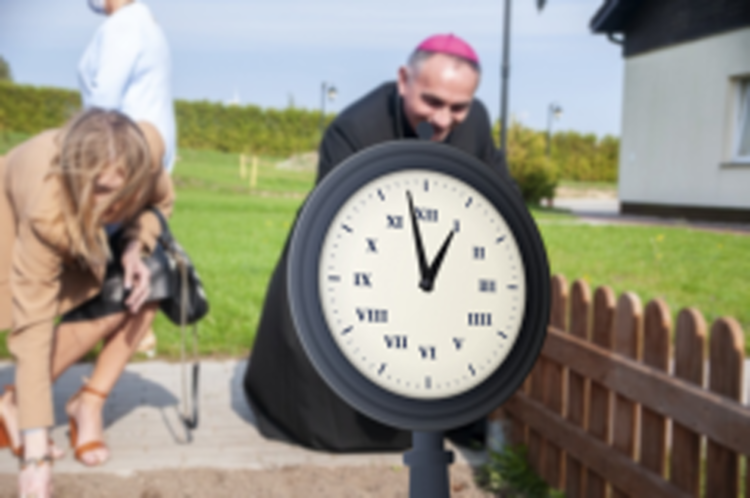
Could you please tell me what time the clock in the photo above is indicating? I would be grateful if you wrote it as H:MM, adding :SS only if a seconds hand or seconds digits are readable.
12:58
